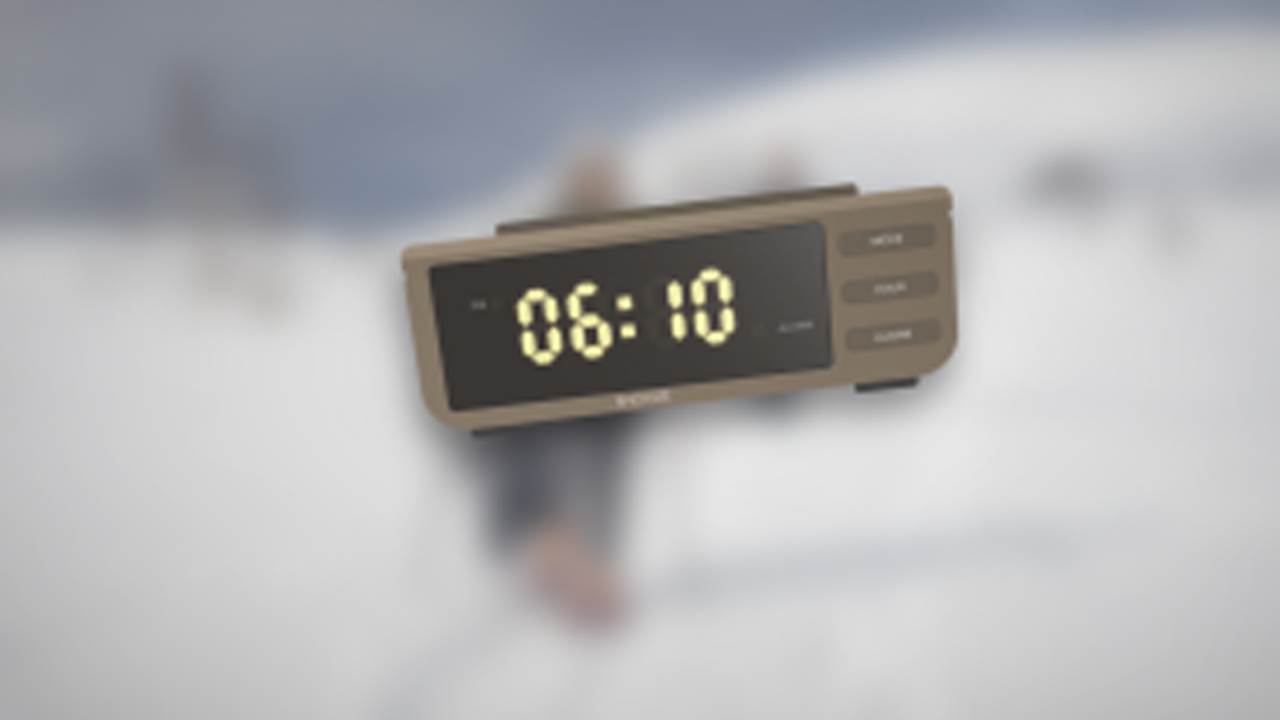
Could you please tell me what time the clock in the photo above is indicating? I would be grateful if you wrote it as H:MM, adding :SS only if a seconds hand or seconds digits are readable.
6:10
